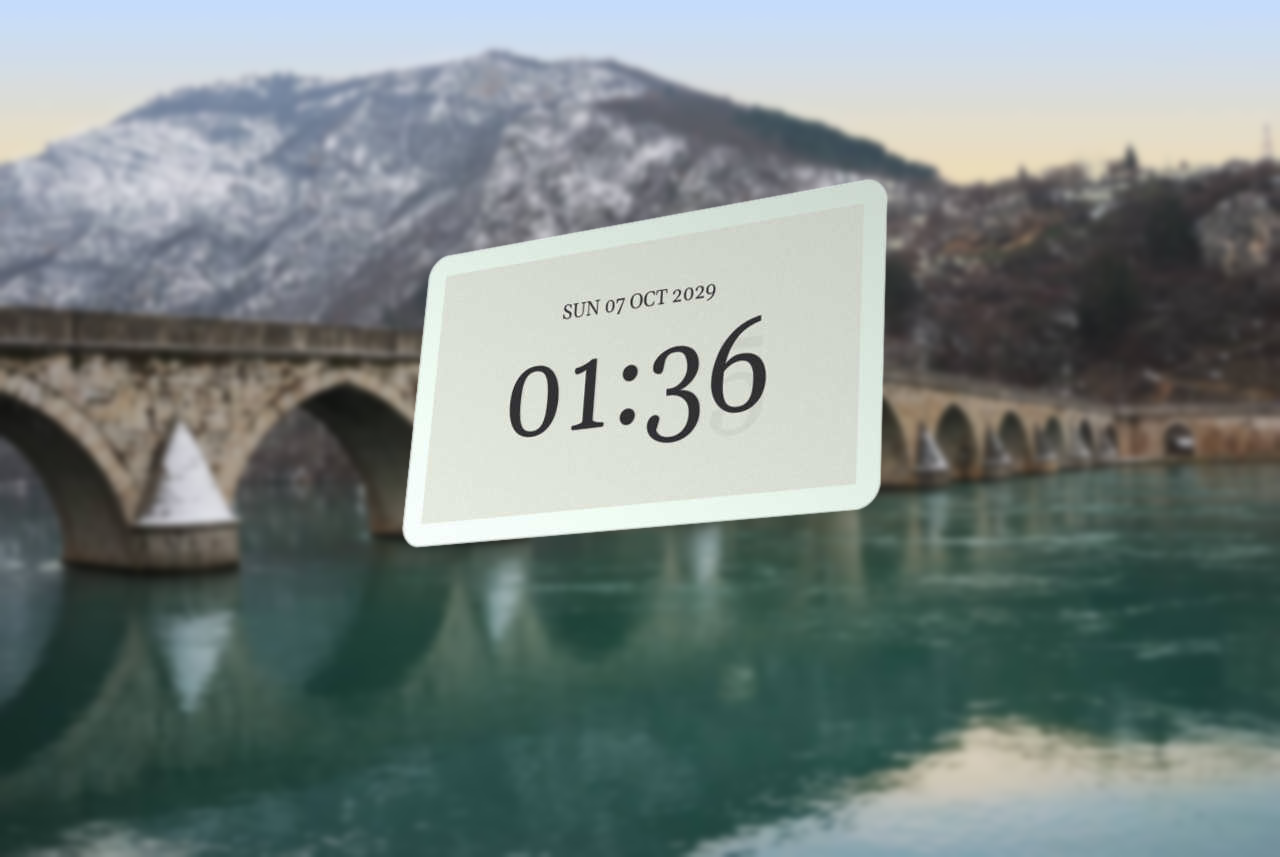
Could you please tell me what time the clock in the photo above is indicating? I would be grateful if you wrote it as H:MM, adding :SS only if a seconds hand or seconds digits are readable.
1:36
